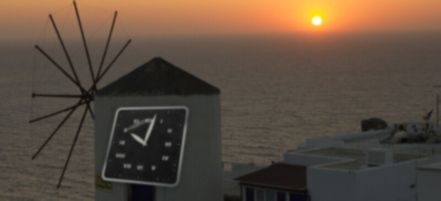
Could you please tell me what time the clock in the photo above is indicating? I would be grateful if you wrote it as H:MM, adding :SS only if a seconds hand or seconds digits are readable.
10:02
